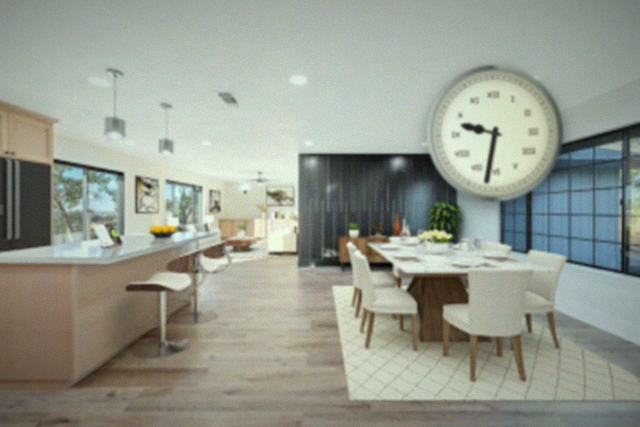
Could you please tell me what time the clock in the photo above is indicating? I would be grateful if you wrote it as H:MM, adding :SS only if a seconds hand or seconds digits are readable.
9:32
